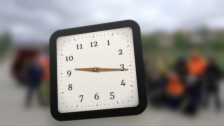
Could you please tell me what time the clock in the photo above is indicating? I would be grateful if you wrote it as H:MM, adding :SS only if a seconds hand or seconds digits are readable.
9:16
